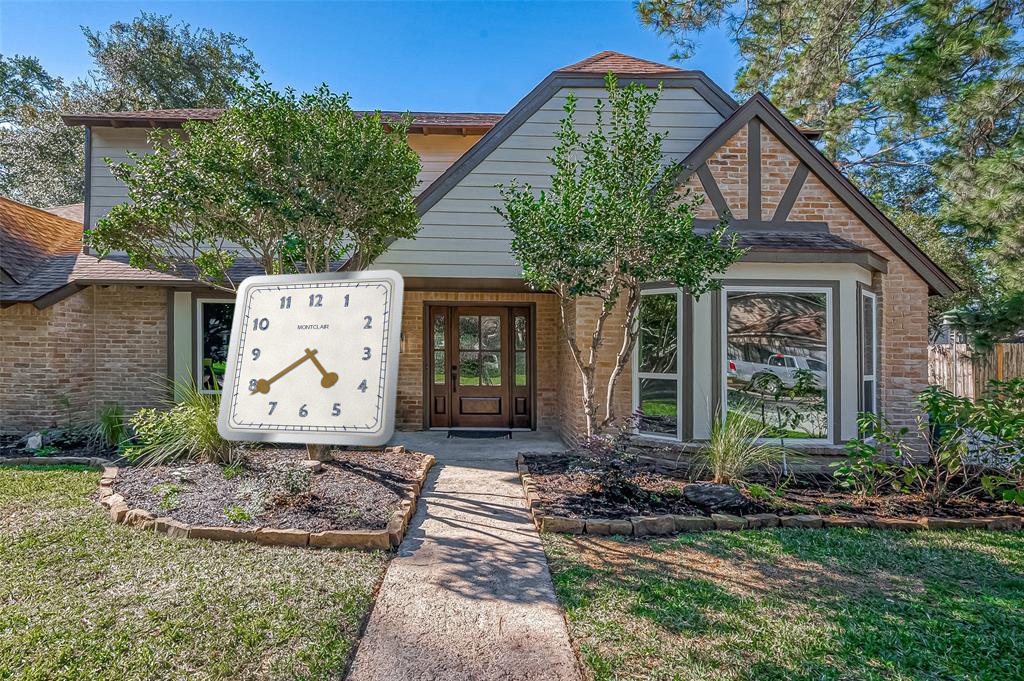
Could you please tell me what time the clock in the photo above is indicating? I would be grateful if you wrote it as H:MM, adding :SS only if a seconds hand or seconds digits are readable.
4:39
